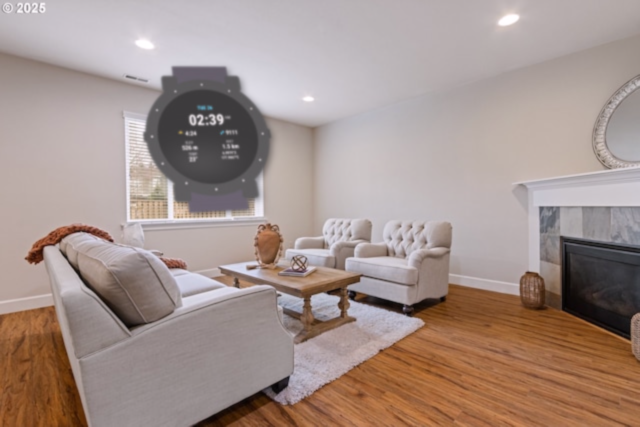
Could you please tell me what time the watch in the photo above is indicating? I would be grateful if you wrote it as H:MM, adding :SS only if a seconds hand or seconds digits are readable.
2:39
